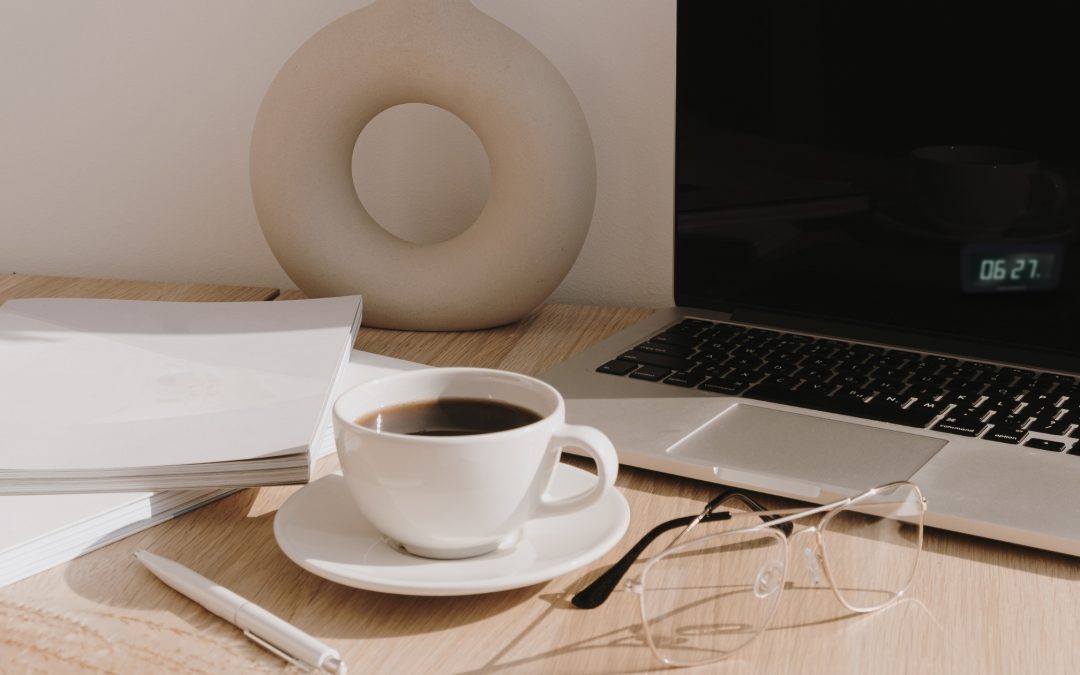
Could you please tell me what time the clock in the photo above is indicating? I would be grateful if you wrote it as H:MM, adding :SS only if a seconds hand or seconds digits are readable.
6:27
